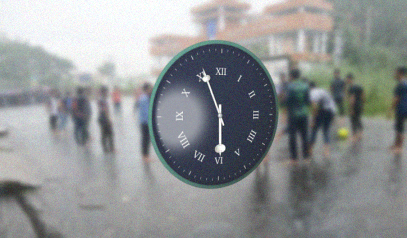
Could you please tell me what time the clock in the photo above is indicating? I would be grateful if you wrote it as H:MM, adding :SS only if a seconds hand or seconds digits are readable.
5:56
